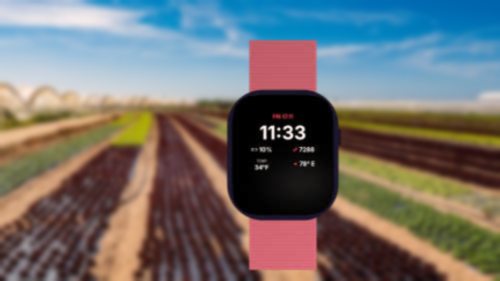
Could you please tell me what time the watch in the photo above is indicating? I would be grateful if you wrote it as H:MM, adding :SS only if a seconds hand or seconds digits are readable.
11:33
